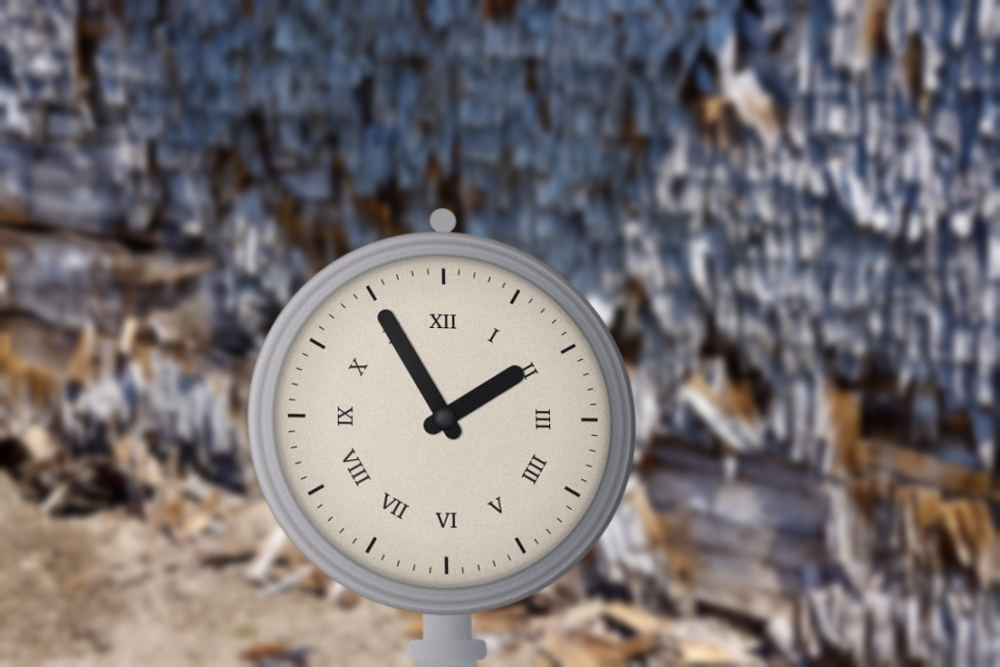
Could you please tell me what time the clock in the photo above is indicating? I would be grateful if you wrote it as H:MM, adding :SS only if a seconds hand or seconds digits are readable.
1:55
